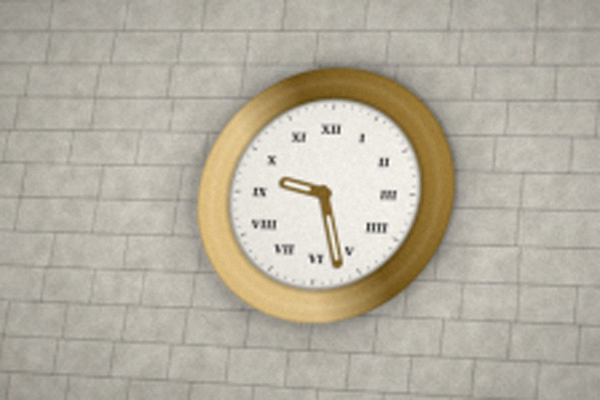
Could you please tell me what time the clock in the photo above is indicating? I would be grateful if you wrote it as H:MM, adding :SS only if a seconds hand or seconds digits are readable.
9:27
